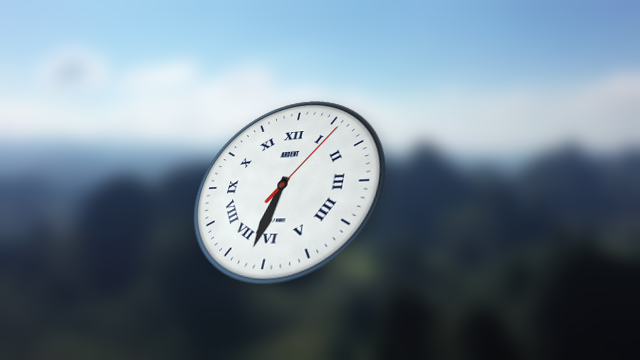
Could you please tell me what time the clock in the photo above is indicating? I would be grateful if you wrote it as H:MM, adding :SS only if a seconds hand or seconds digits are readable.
6:32:06
